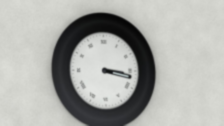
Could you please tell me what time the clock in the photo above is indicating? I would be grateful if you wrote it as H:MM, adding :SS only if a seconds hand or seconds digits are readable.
3:17
